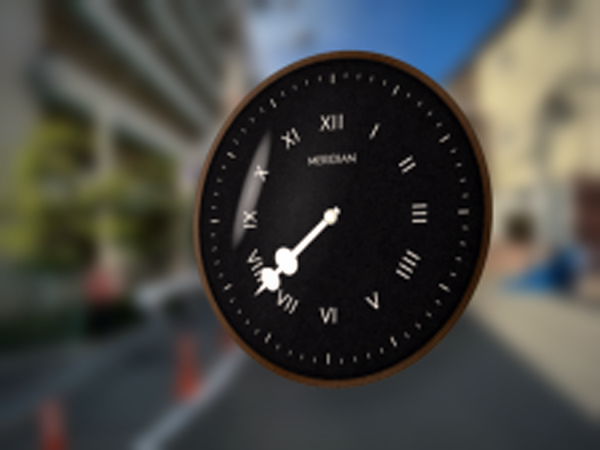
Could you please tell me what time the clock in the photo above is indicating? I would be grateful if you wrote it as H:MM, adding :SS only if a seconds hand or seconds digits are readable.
7:38
